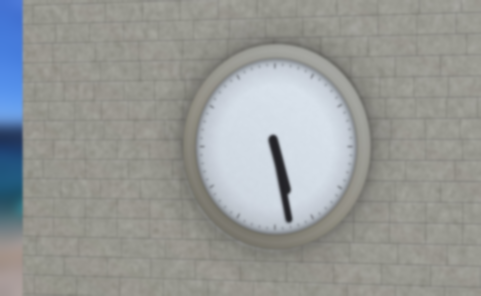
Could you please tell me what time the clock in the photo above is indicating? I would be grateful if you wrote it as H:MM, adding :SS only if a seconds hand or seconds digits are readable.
5:28
